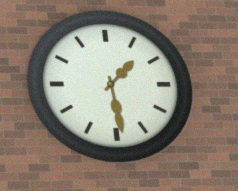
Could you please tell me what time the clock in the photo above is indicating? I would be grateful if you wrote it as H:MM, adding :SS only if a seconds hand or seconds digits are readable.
1:29
